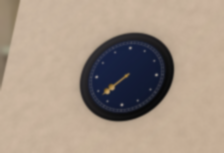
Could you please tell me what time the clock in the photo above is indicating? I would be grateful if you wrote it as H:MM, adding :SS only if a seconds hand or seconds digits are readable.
7:38
